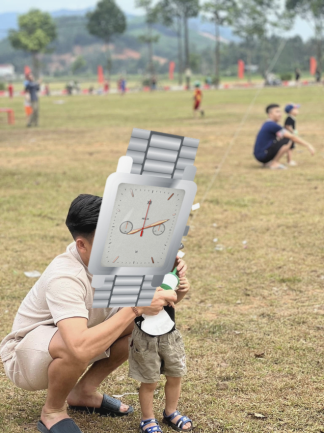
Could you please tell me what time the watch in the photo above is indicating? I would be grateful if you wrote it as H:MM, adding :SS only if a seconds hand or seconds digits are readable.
8:11
